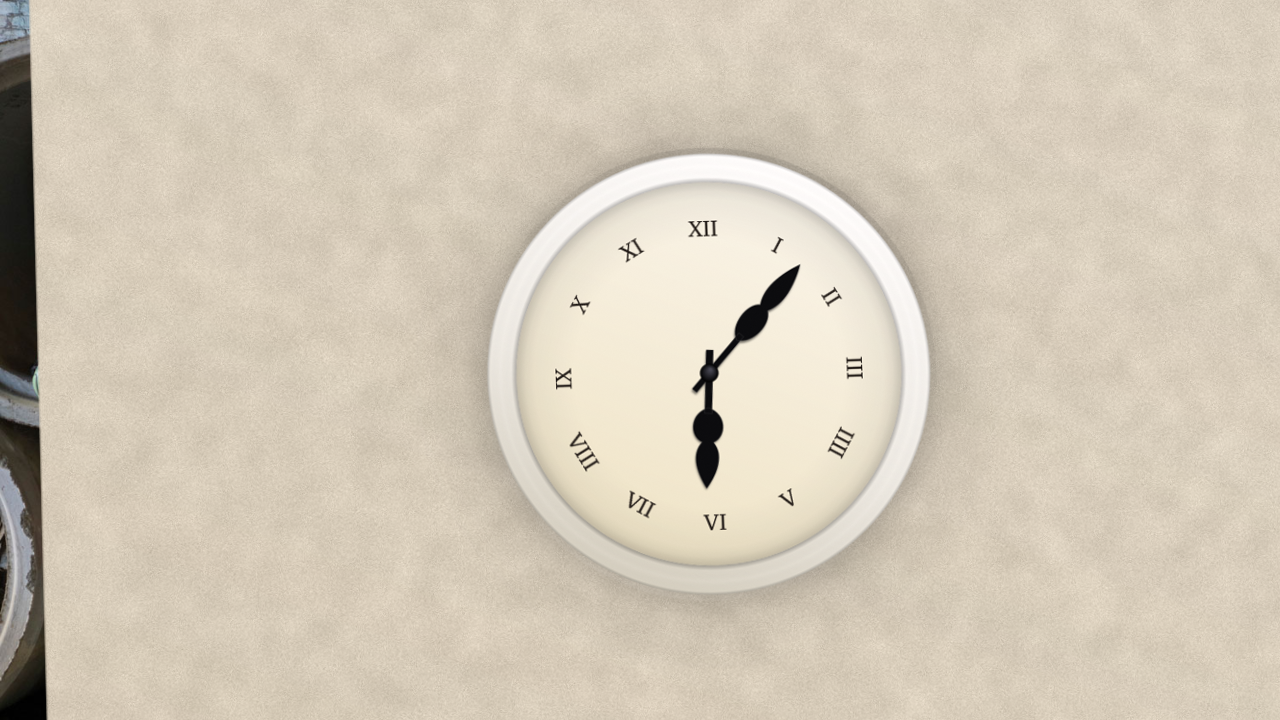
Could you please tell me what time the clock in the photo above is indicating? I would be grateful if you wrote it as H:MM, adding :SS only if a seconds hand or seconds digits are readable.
6:07
